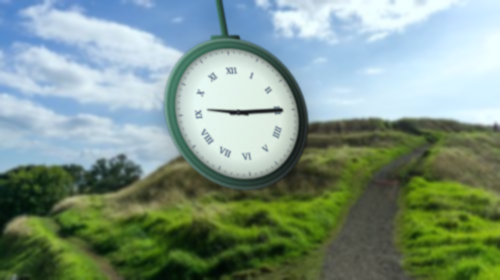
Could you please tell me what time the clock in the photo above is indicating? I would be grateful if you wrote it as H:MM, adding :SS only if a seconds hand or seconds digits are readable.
9:15
